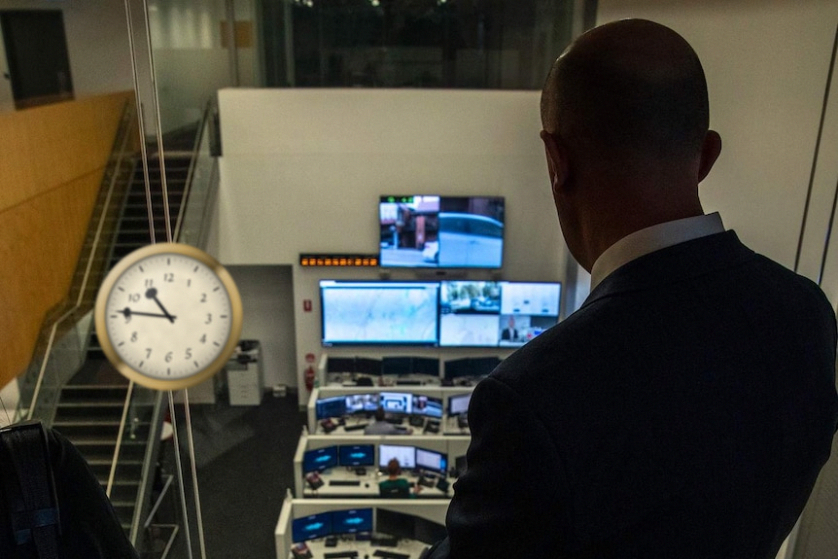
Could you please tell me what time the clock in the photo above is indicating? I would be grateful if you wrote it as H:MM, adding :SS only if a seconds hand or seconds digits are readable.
10:46
